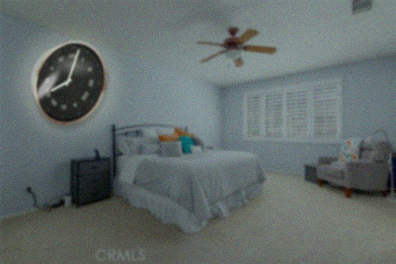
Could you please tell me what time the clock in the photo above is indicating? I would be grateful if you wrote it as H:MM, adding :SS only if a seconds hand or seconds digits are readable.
8:02
